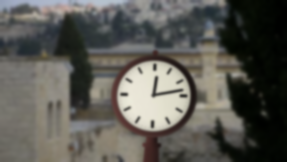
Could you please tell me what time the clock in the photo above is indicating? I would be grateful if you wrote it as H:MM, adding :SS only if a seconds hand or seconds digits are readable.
12:13
